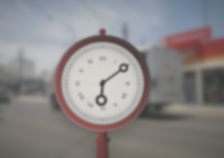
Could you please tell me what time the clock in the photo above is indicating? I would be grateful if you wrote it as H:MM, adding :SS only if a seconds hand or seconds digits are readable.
6:09
